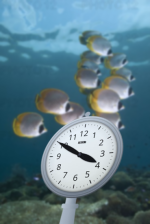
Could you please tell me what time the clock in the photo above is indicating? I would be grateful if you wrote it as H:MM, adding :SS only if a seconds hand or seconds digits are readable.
3:50
